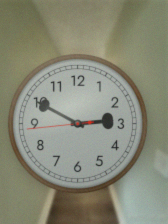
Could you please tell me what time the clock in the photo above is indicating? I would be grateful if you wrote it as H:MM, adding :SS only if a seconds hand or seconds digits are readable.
2:49:44
